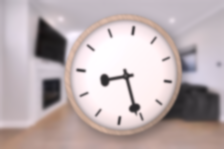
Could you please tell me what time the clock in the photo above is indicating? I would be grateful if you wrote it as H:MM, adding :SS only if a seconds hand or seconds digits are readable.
8:26
